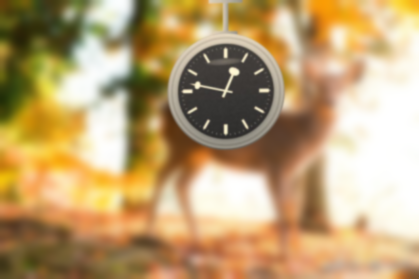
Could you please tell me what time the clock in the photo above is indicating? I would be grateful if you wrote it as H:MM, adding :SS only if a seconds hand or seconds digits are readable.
12:47
